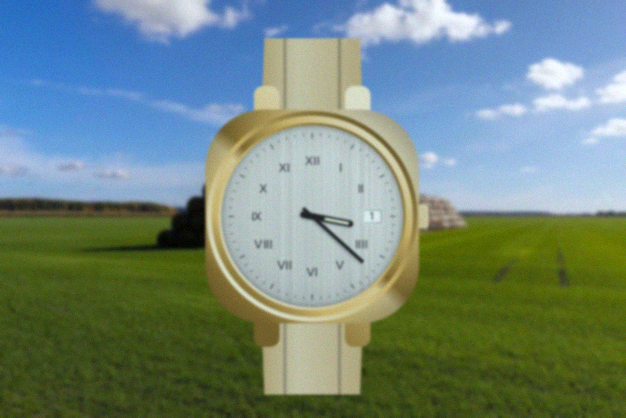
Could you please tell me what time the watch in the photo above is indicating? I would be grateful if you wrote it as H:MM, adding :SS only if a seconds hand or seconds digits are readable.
3:22
